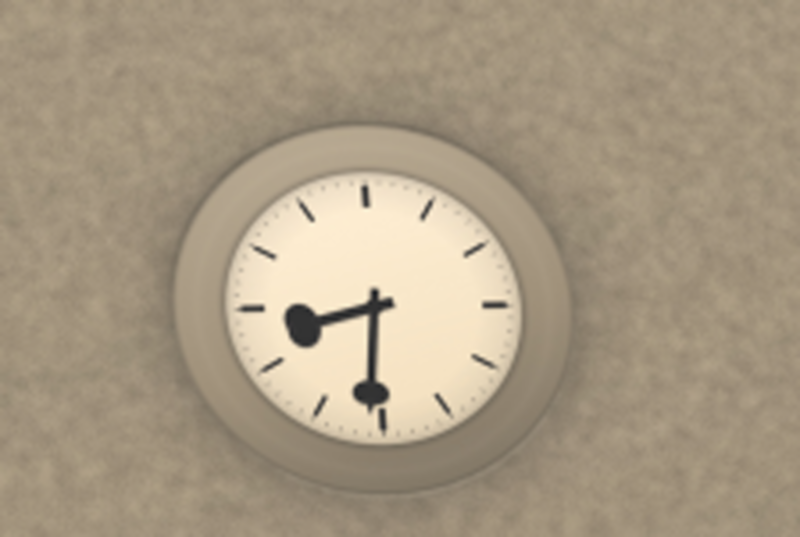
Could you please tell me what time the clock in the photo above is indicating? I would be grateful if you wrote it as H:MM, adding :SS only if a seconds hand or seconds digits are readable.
8:31
